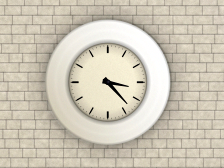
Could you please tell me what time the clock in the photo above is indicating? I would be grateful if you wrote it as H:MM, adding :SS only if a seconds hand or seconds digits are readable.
3:23
